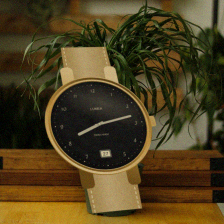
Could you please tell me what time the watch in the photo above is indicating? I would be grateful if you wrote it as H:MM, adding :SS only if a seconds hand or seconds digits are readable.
8:13
